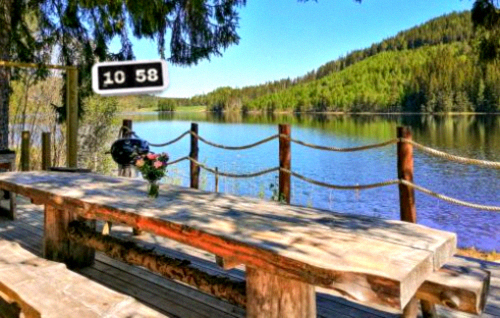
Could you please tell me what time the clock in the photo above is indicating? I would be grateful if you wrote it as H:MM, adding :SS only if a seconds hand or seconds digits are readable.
10:58
